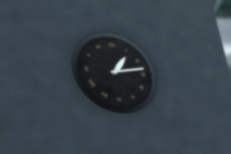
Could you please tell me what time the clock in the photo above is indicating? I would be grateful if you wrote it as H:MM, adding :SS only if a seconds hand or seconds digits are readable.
1:13
